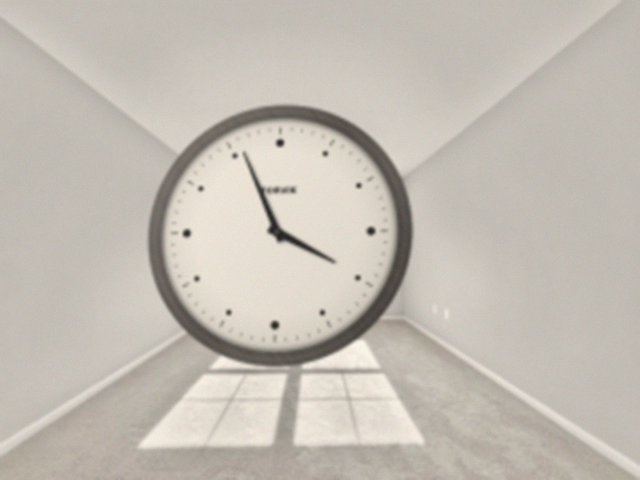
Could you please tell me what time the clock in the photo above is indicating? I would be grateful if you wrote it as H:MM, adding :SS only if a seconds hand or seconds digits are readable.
3:56
